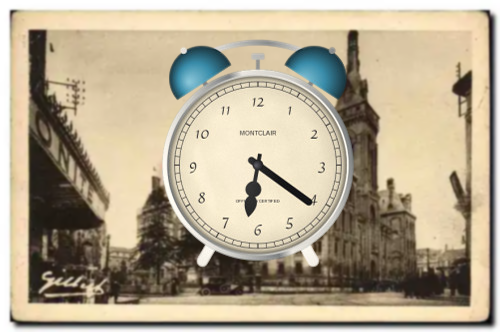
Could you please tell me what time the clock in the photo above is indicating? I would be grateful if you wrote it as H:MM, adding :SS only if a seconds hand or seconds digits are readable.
6:21
